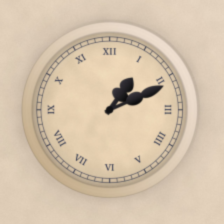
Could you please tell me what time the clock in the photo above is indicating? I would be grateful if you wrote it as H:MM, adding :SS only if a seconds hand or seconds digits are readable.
1:11
